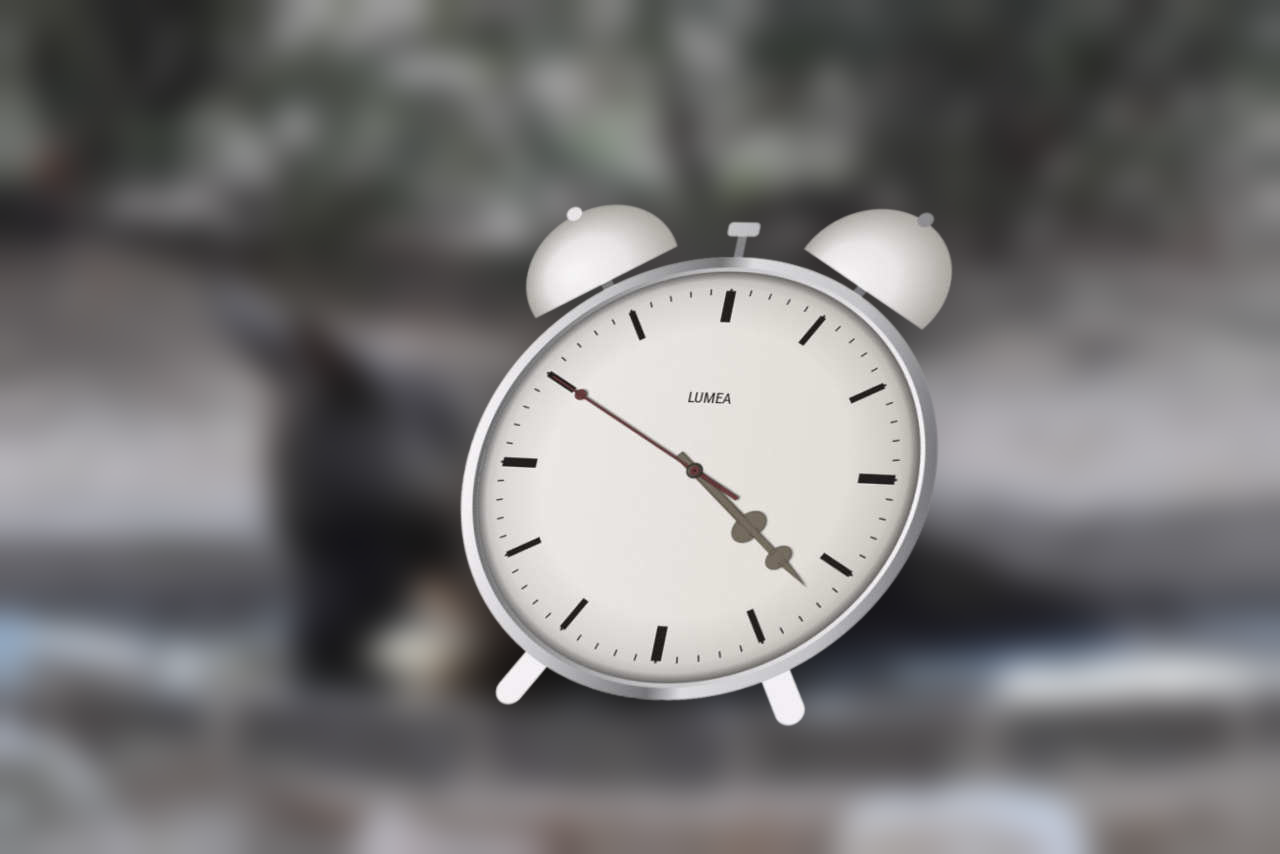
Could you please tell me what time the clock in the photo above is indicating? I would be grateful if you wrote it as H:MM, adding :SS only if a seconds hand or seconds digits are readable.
4:21:50
